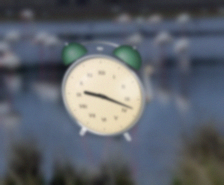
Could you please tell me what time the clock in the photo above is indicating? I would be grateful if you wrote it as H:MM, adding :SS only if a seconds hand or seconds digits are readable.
9:18
